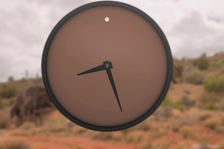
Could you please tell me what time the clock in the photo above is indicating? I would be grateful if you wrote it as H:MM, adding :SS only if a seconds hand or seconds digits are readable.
8:27
